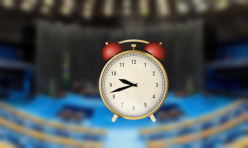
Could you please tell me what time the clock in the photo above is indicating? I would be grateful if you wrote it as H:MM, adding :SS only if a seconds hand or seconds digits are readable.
9:42
